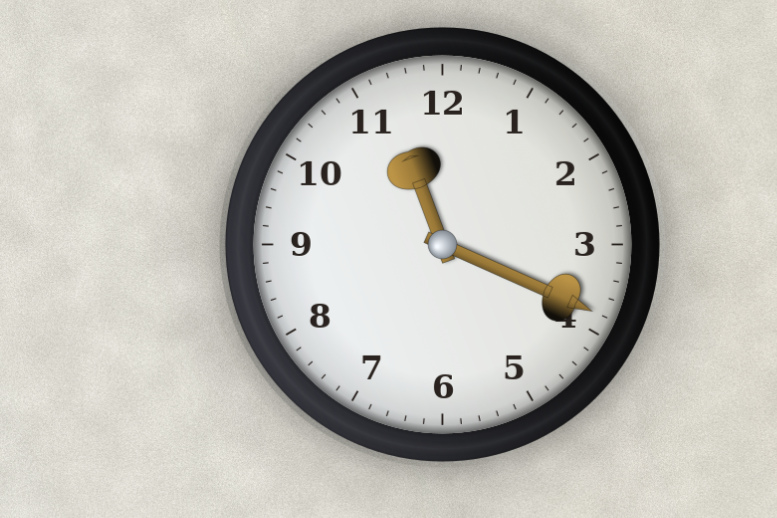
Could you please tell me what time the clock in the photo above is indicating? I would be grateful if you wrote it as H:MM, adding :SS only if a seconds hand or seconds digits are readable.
11:19
